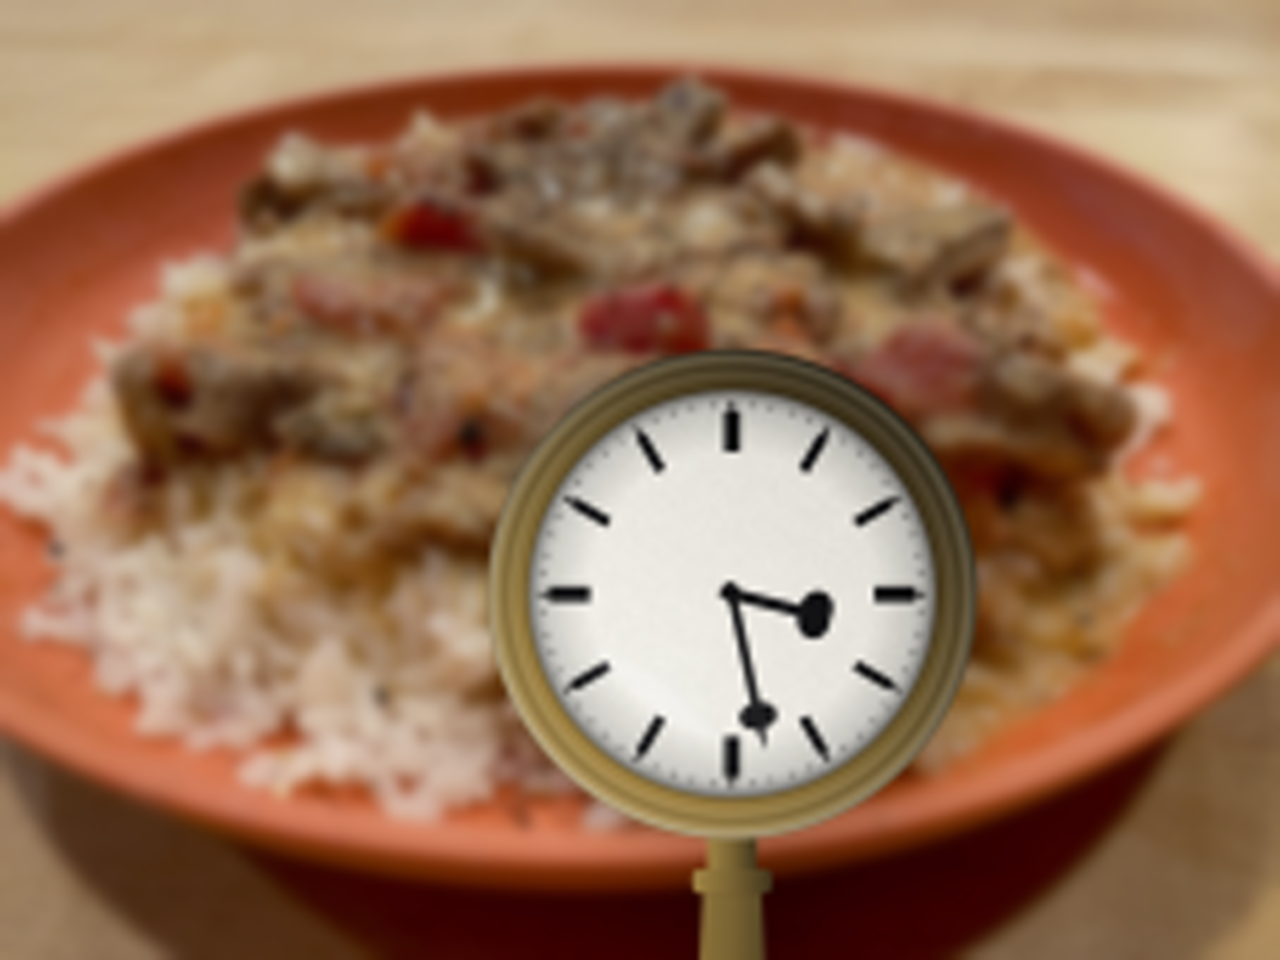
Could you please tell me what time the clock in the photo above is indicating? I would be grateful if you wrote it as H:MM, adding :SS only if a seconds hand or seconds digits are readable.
3:28
